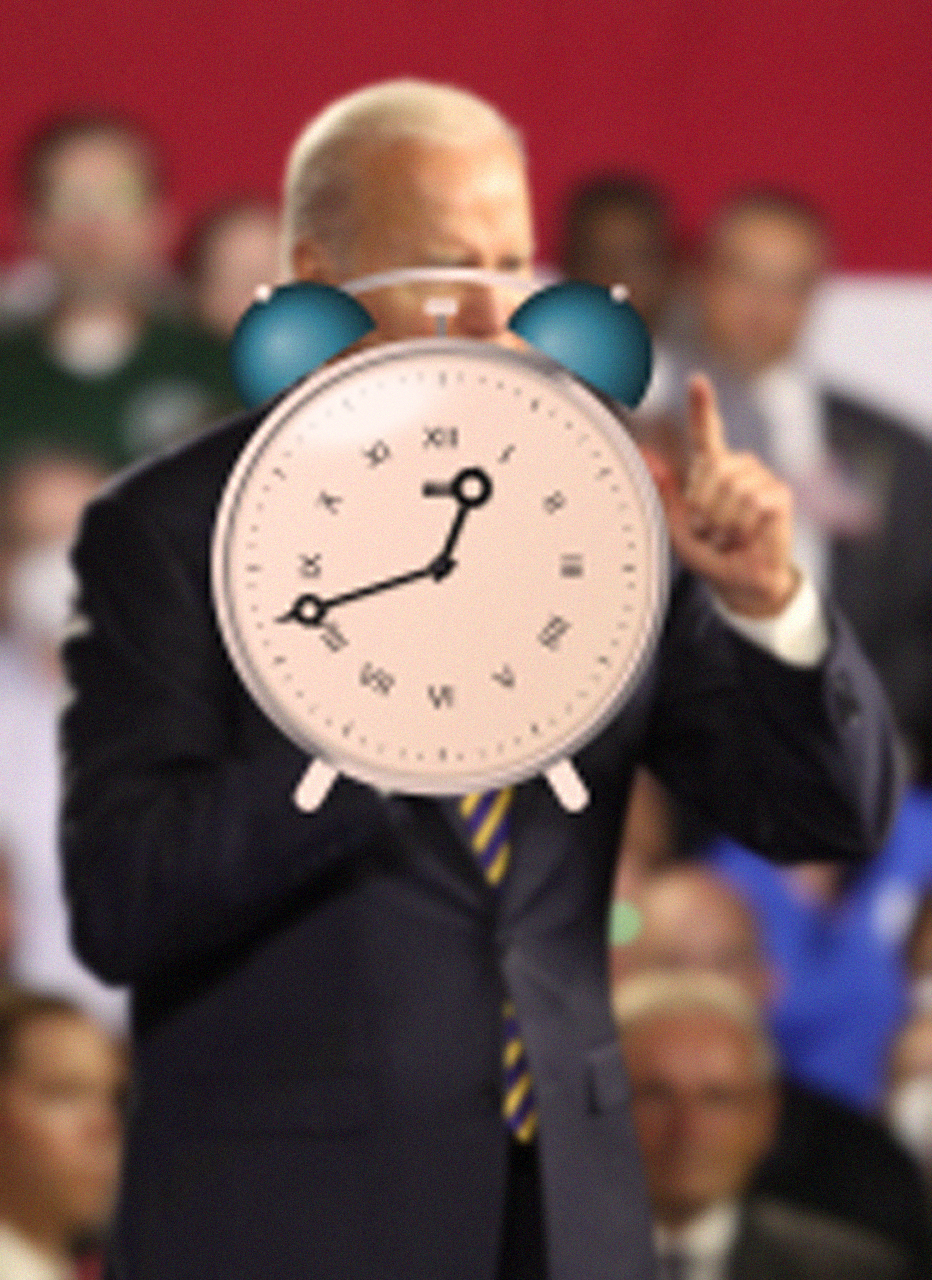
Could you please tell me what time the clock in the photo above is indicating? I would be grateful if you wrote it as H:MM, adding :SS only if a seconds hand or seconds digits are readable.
12:42
